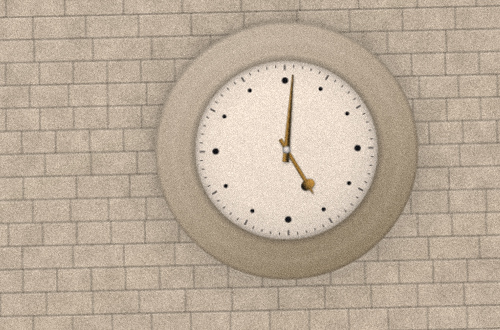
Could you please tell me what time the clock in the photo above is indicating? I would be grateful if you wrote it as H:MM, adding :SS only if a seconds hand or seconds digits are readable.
5:01
